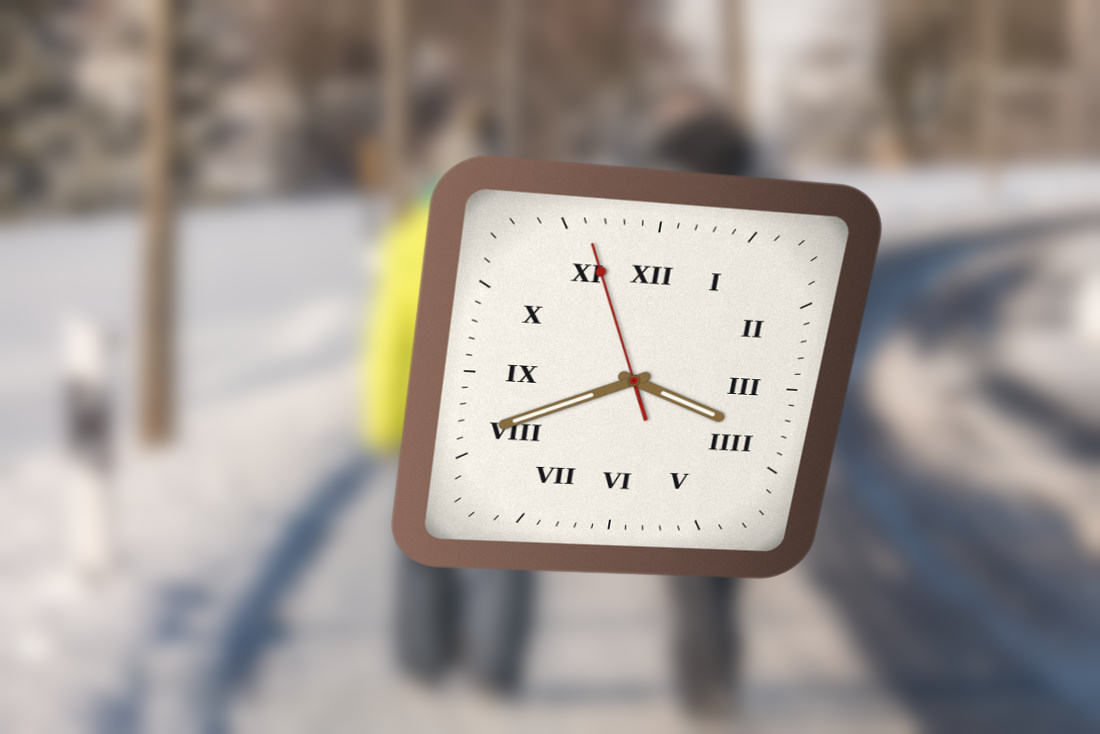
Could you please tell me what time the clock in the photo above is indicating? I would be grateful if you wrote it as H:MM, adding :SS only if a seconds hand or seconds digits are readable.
3:40:56
